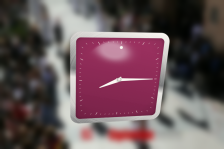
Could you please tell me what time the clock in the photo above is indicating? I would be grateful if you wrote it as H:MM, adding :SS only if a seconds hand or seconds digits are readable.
8:15
